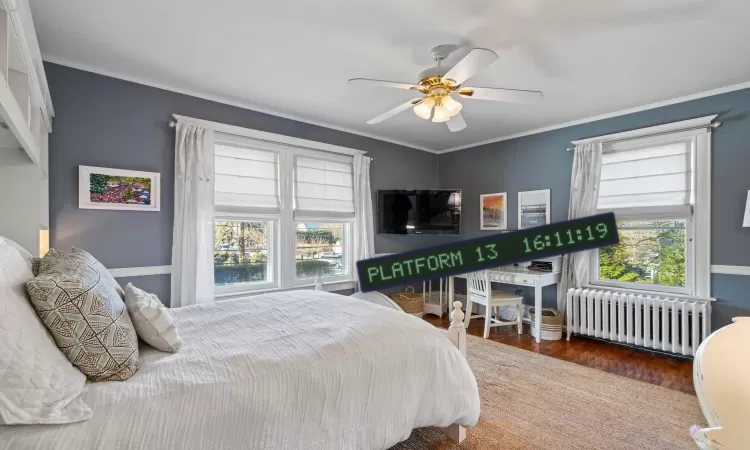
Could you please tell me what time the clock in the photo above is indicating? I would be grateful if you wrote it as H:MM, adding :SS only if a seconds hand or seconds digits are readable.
16:11:19
